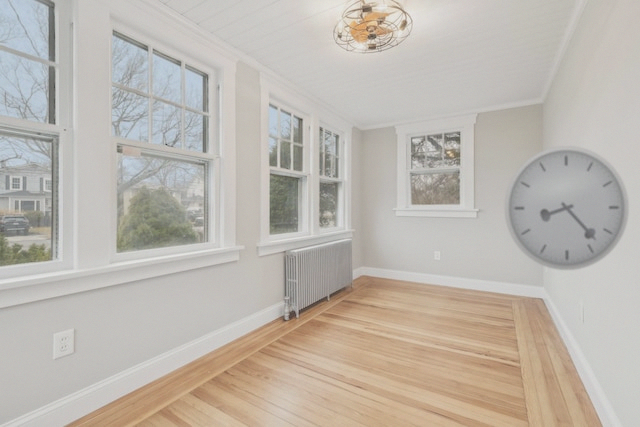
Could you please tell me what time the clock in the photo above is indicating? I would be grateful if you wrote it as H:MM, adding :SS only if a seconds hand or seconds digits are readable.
8:23
